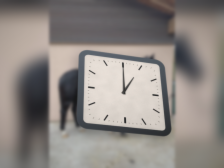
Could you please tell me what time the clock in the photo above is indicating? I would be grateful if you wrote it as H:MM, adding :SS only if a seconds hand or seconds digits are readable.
1:00
